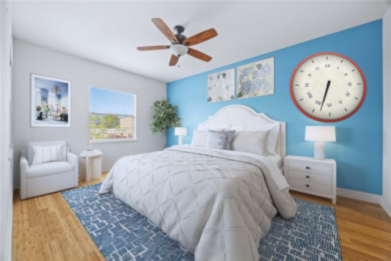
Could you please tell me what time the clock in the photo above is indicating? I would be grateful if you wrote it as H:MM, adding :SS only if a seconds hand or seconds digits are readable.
6:33
